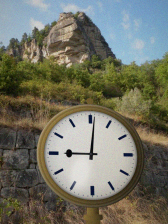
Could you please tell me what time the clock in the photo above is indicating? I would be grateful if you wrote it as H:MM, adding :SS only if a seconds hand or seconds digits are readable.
9:01
